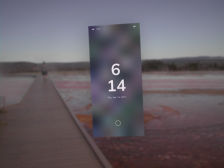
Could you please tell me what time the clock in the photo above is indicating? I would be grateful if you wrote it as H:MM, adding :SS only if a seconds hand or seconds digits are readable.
6:14
